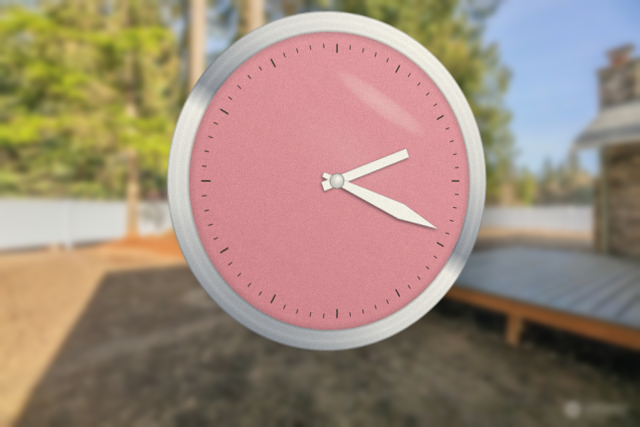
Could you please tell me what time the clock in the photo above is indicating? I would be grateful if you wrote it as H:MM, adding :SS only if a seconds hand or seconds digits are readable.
2:19
